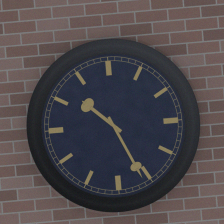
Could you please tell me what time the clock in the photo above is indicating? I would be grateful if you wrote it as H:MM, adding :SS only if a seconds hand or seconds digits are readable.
10:26
